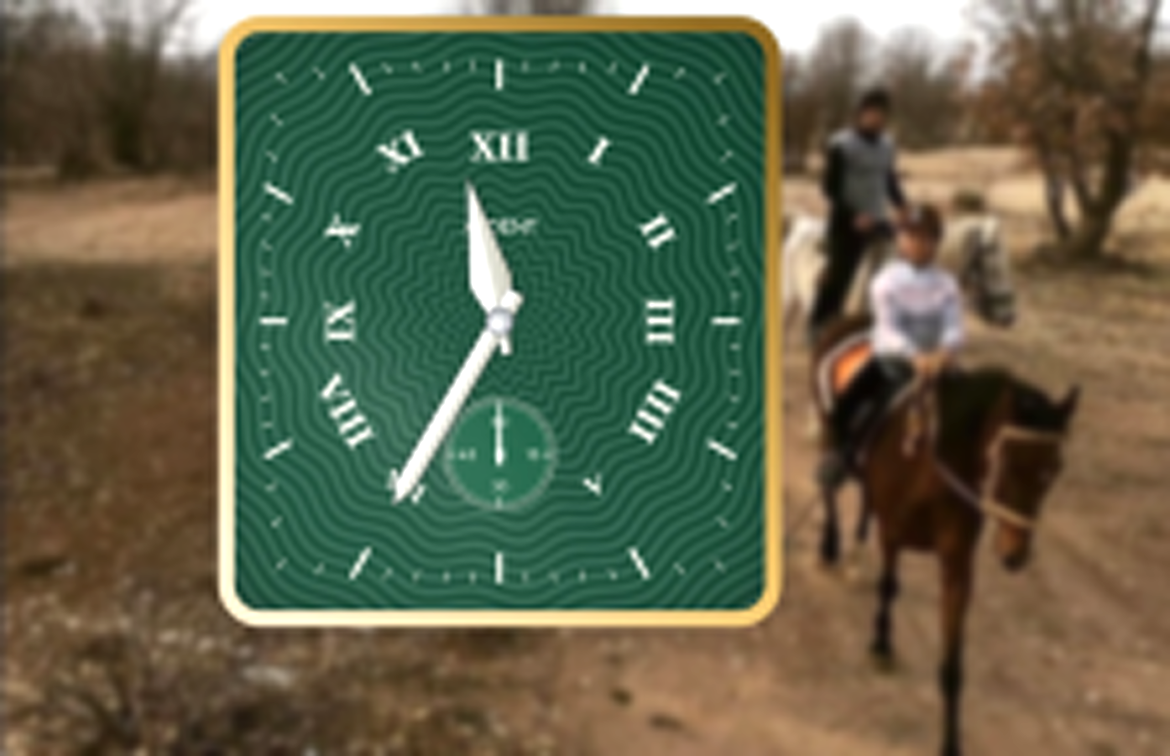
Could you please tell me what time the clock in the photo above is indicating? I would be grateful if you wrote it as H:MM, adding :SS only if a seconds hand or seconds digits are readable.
11:35
